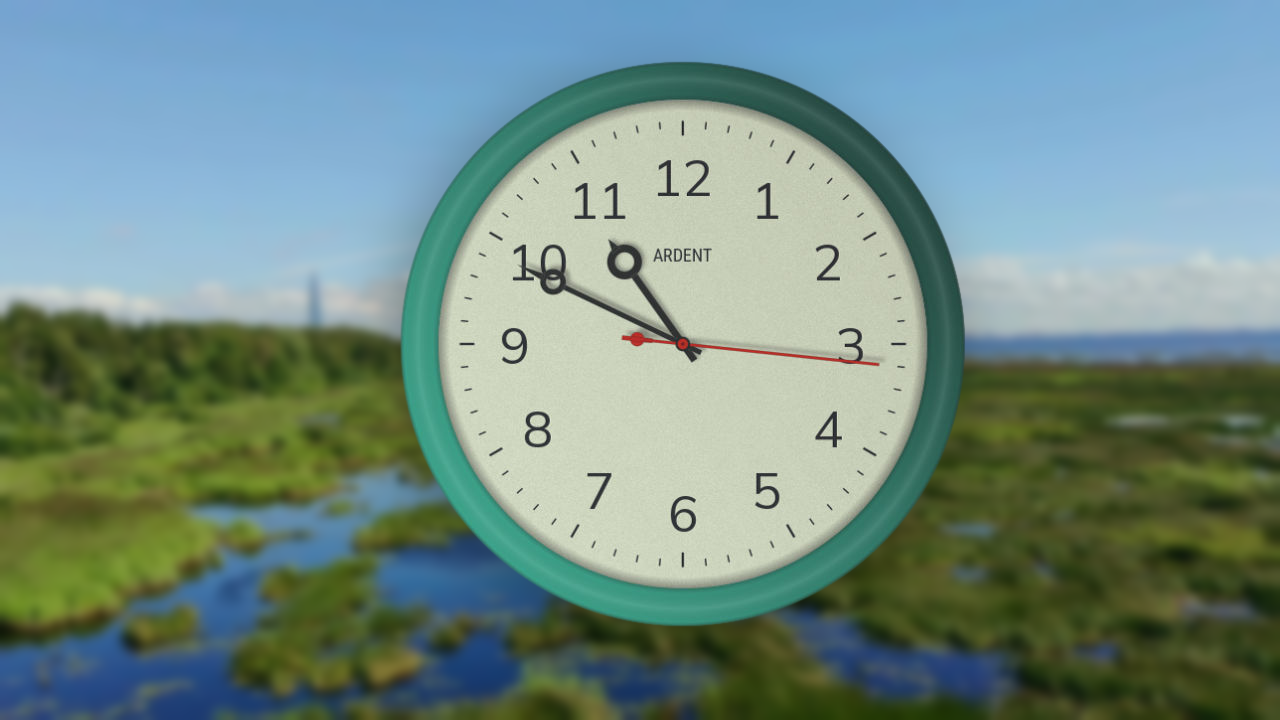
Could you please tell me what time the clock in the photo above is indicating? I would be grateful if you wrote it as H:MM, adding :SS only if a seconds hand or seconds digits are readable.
10:49:16
